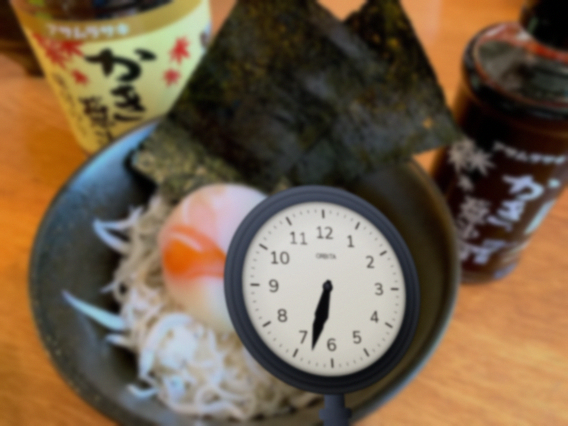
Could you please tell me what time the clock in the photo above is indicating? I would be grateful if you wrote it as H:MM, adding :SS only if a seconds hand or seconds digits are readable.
6:33
